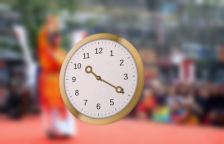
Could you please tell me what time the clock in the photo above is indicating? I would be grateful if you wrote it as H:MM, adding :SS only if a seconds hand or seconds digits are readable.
10:20
